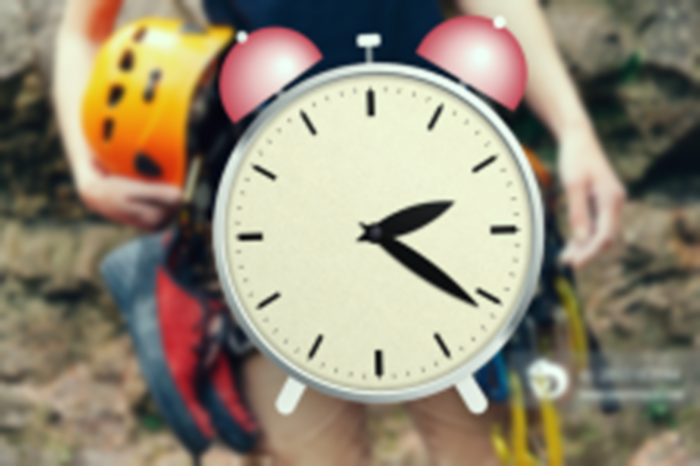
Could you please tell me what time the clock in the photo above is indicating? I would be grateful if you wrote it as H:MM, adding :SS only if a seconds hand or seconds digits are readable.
2:21
